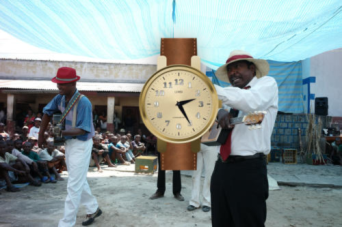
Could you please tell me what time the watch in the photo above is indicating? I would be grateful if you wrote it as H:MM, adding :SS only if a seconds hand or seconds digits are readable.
2:25
